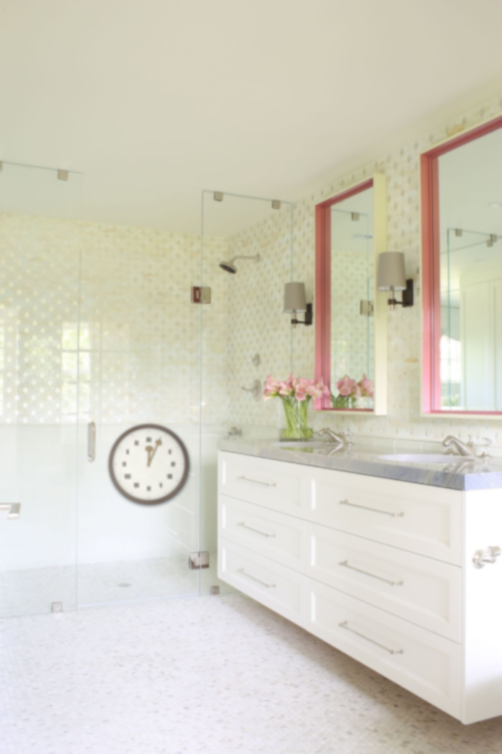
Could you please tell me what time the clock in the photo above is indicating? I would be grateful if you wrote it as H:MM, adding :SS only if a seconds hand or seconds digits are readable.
12:04
